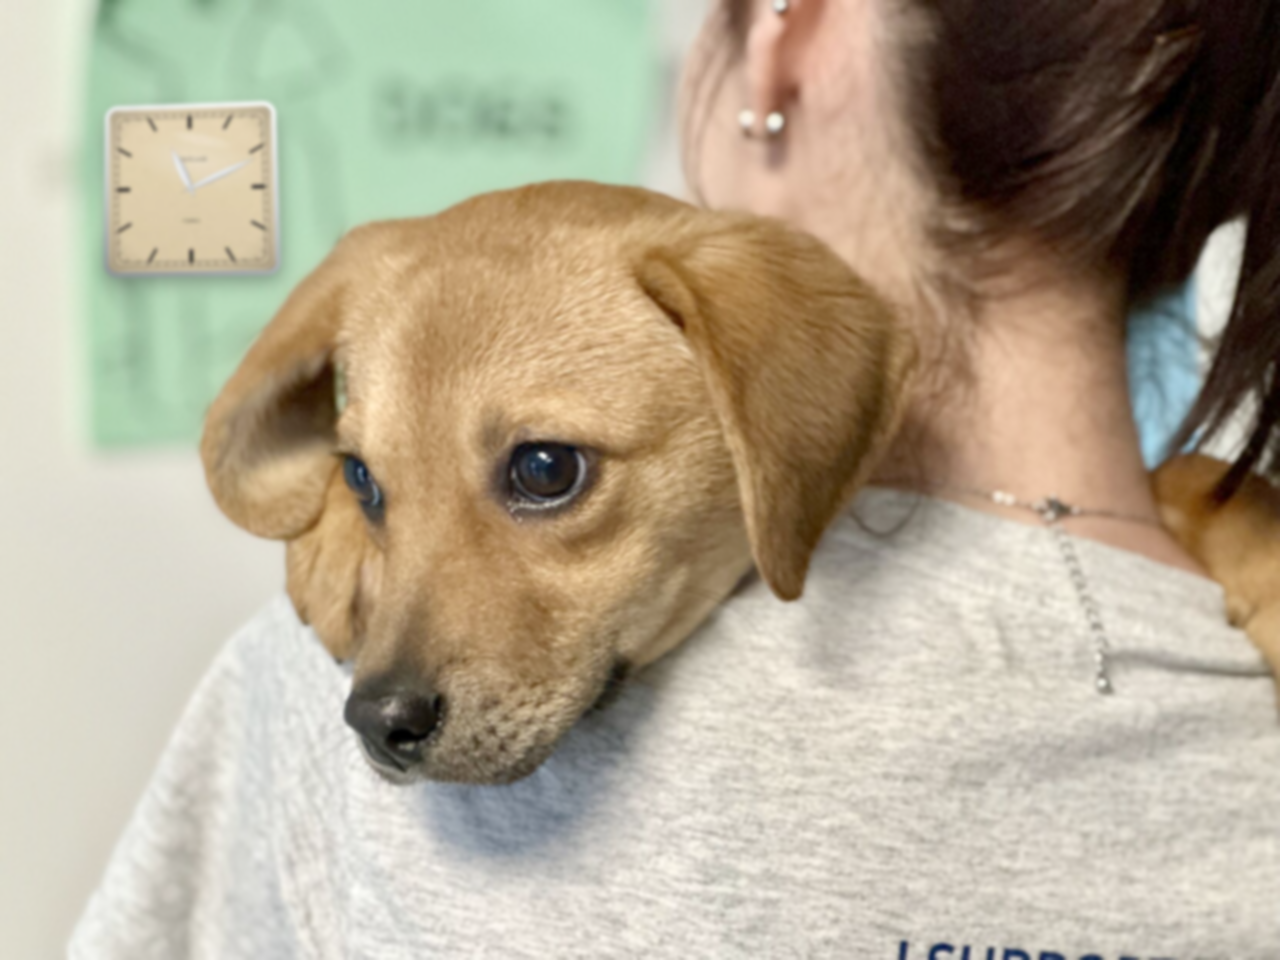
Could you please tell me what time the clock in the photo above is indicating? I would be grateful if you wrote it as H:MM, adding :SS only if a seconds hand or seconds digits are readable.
11:11
